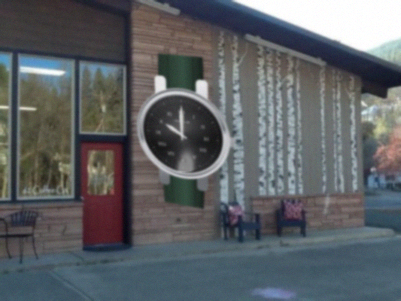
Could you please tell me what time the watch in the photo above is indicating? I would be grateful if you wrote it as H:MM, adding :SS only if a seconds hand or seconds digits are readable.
10:00
